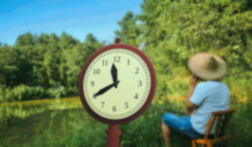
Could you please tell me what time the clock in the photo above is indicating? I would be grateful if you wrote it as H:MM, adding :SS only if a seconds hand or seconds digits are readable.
11:40
